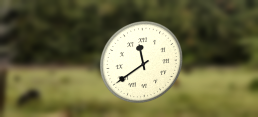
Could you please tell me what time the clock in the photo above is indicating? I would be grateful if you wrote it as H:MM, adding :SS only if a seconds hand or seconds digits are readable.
11:40
